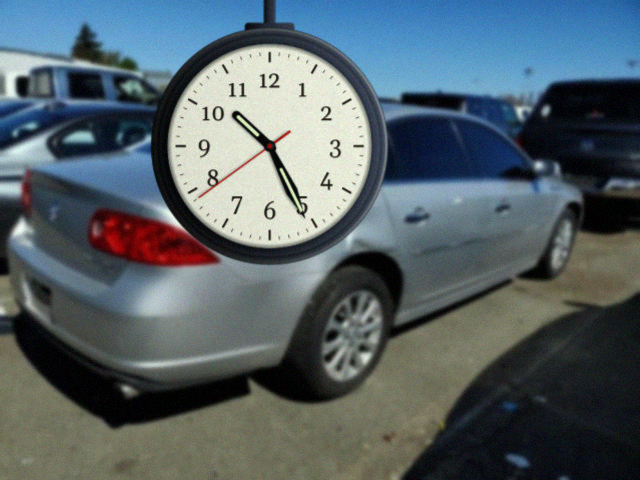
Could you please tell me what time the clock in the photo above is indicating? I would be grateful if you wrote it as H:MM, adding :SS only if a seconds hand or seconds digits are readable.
10:25:39
